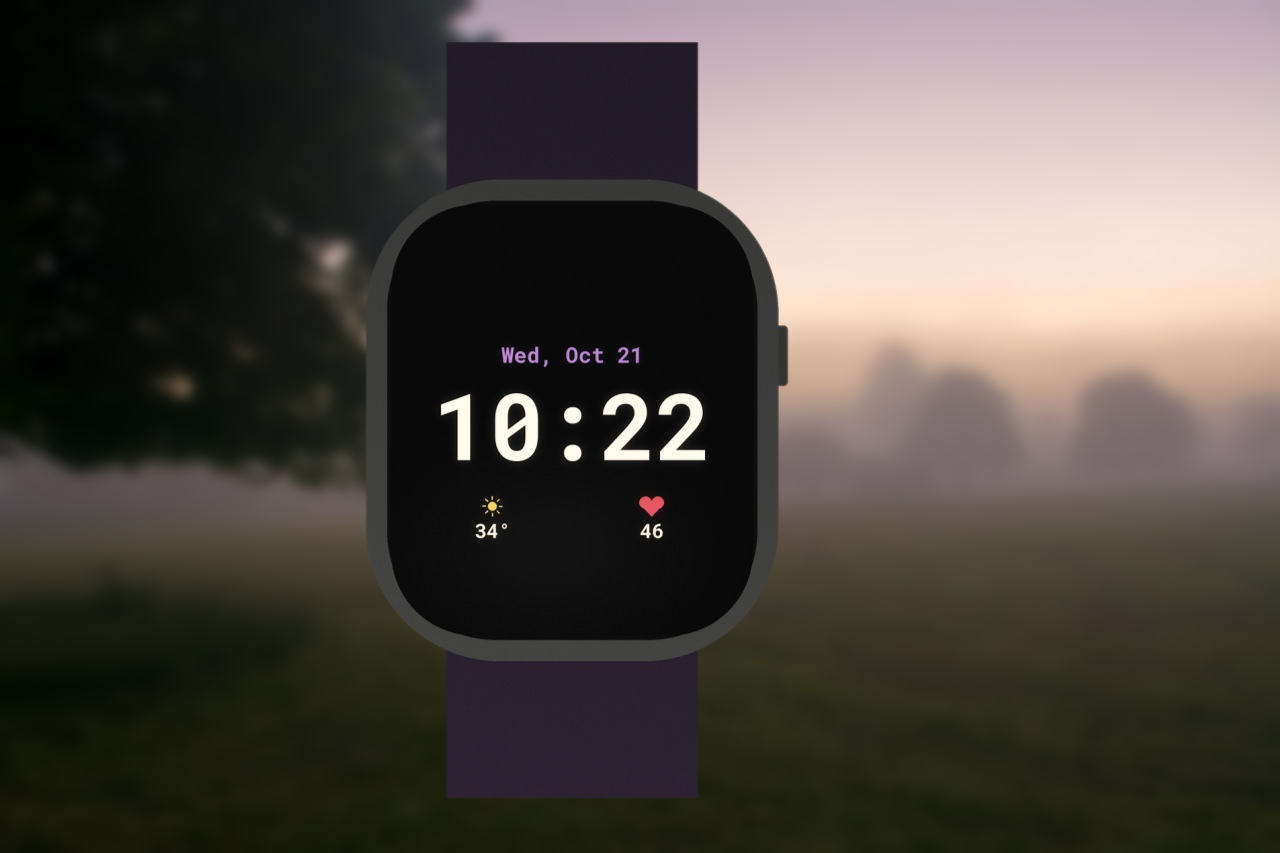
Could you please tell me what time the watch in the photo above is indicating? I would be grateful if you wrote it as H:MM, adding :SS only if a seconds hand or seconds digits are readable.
10:22
